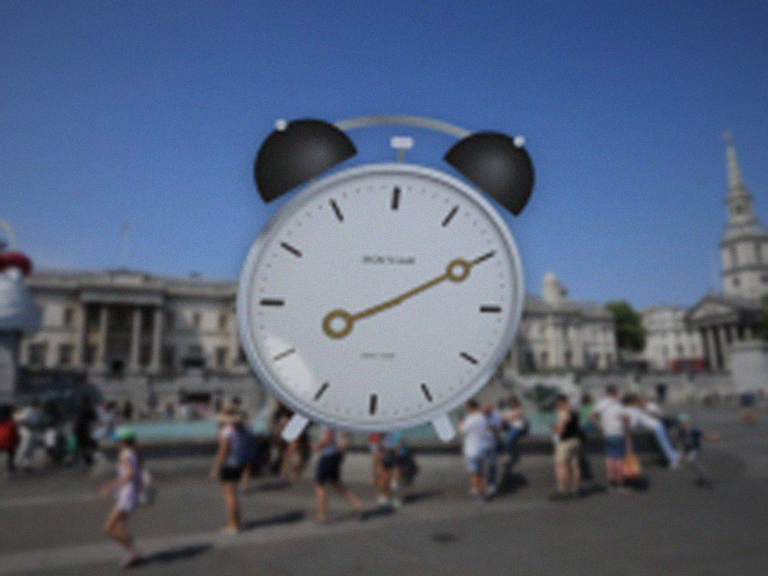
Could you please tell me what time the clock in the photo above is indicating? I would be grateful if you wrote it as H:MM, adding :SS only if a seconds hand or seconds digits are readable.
8:10
